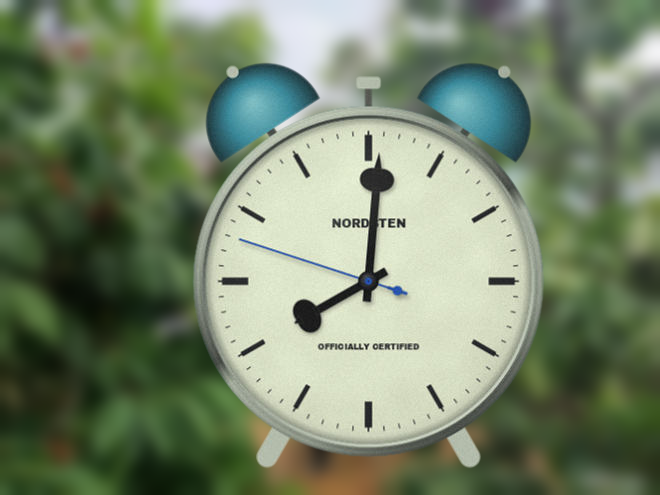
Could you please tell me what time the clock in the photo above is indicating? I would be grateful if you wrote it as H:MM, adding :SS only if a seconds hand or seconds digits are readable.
8:00:48
